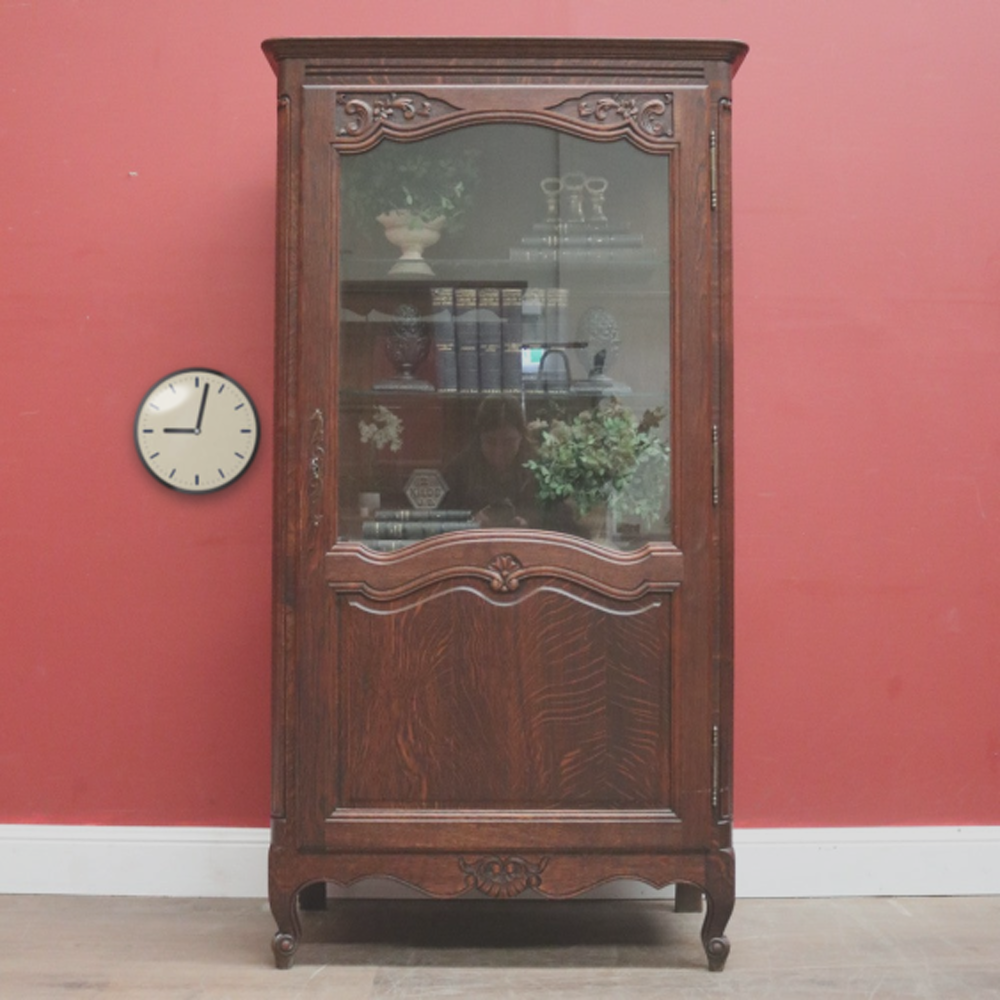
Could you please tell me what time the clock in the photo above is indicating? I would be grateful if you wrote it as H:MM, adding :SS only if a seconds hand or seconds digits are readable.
9:02
